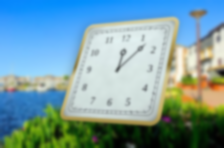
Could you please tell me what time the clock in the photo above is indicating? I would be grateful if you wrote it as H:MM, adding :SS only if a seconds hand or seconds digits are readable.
12:07
